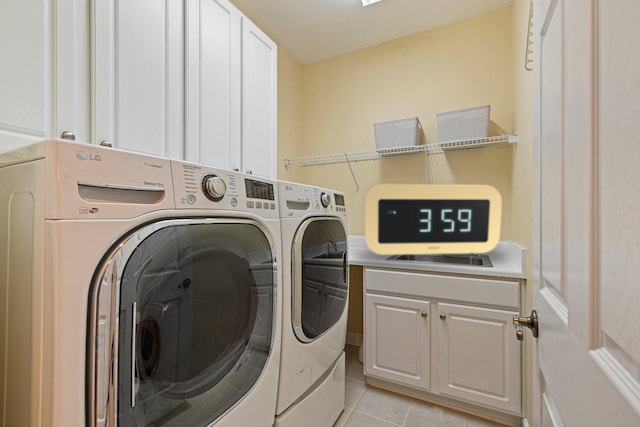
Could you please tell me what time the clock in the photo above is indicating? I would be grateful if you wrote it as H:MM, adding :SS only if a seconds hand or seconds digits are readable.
3:59
